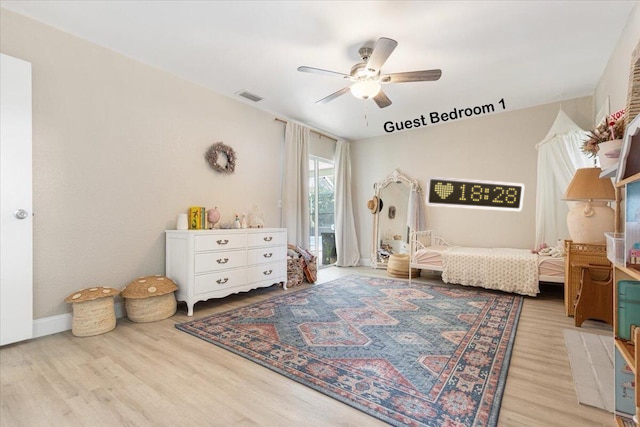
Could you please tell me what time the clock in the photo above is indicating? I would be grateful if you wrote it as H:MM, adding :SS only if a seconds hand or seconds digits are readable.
18:28
